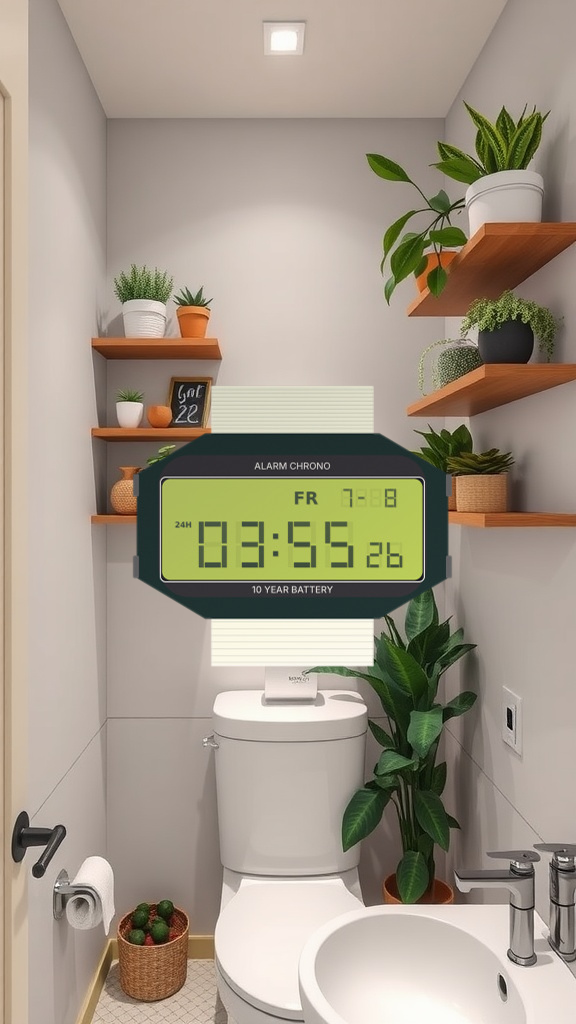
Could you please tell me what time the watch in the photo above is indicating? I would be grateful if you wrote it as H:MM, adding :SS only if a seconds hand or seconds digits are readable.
3:55:26
